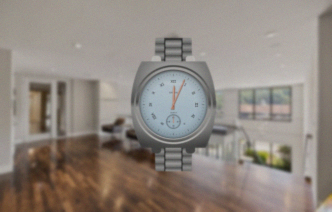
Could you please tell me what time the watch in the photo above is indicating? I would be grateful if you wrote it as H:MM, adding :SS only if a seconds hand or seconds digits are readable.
12:04
